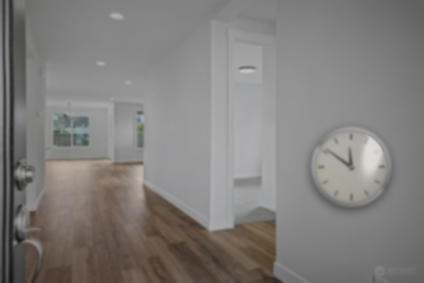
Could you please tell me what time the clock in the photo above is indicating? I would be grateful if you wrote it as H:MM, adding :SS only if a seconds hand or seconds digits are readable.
11:51
